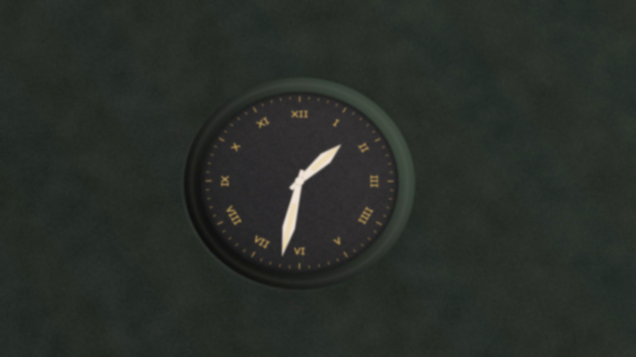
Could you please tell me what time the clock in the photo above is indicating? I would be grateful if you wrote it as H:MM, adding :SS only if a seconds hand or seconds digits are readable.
1:32
